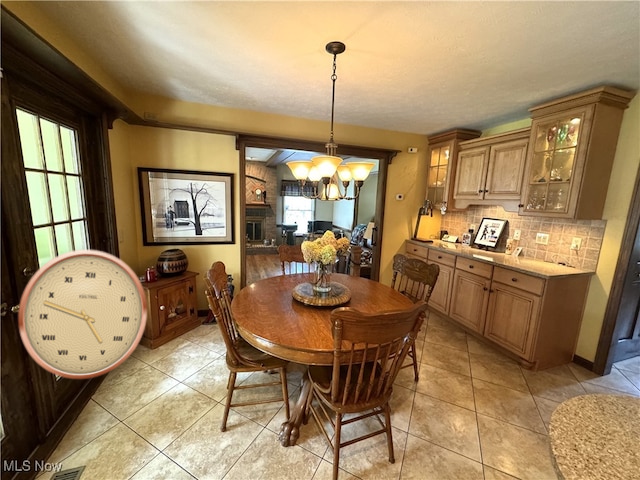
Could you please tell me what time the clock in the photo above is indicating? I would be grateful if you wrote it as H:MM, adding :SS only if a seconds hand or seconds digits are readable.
4:48
